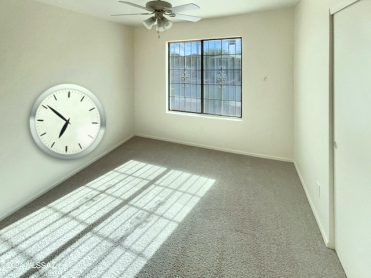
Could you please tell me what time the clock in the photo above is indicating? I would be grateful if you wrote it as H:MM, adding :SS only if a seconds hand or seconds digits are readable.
6:51
